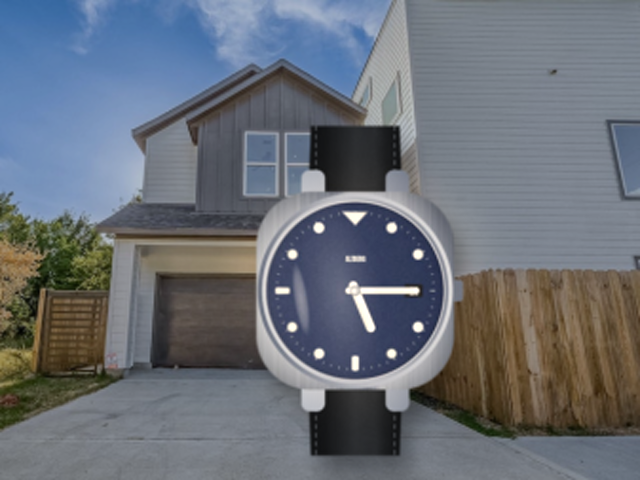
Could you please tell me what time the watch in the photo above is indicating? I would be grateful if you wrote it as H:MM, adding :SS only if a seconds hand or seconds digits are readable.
5:15
